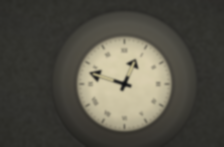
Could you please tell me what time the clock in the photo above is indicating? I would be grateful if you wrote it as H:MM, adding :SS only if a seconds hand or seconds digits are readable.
12:48
